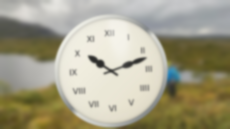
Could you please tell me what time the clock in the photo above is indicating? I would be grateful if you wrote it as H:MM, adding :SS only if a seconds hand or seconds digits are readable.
10:12
